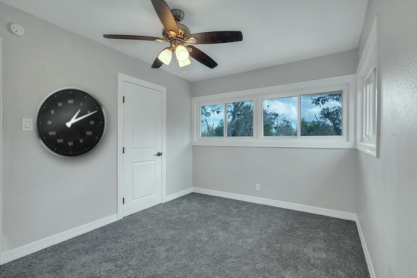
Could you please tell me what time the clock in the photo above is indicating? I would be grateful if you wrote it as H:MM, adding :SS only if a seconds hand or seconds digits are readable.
1:11
